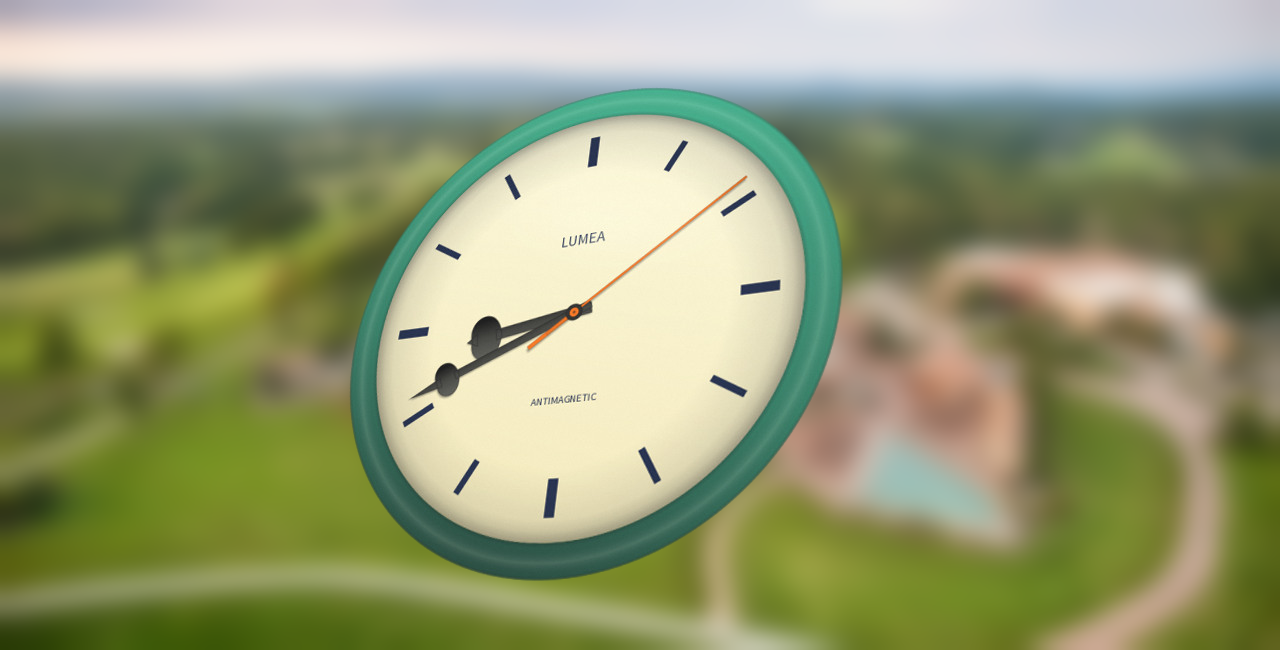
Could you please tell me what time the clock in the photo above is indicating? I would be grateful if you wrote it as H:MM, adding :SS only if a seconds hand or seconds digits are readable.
8:41:09
